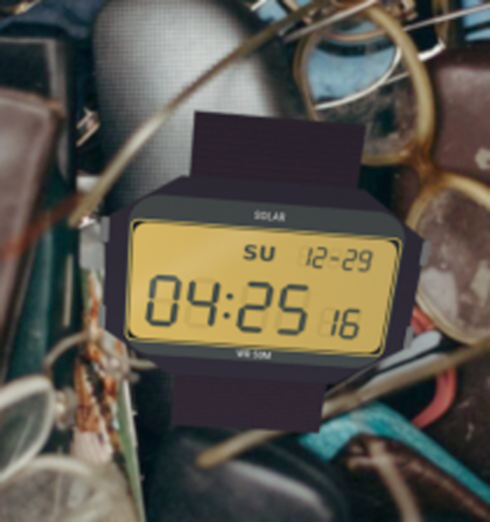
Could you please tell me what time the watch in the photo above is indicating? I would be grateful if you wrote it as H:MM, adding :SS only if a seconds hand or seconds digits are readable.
4:25:16
